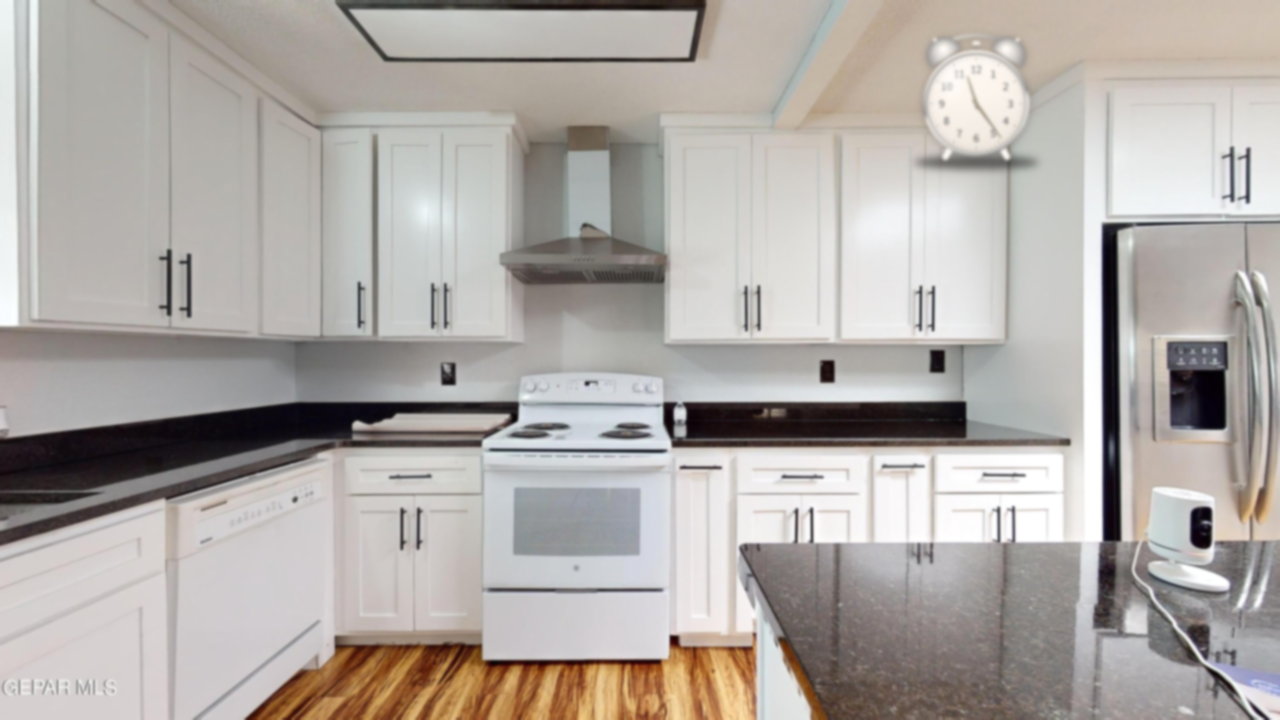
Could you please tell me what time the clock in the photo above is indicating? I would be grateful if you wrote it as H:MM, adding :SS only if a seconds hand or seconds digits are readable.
11:24
